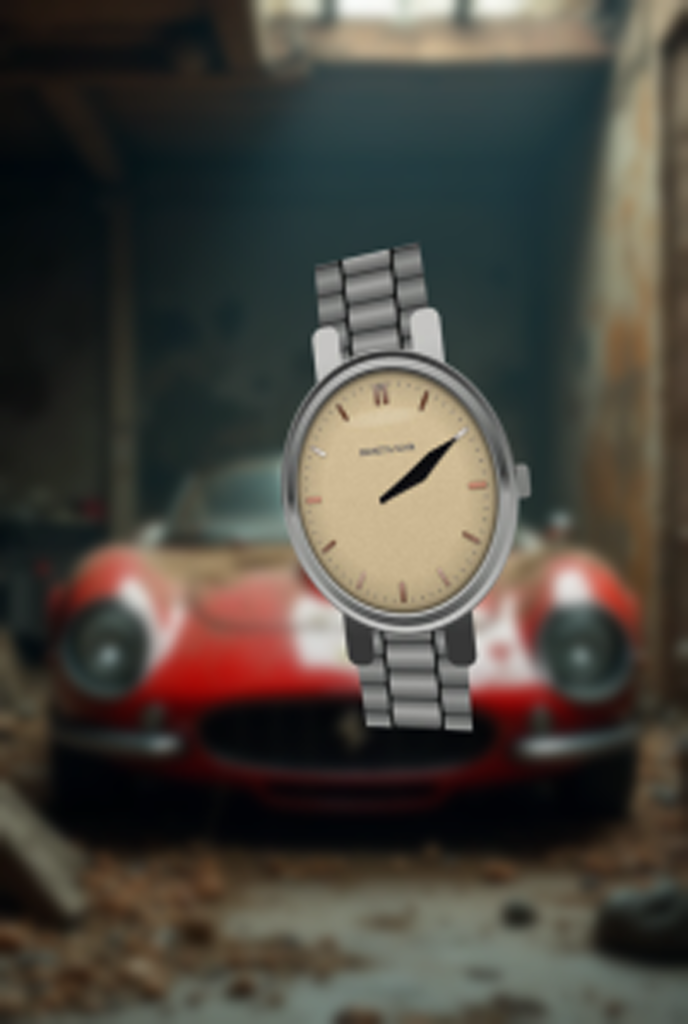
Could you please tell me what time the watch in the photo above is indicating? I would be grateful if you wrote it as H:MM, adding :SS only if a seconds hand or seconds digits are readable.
2:10
